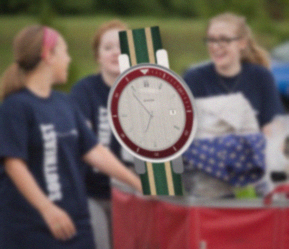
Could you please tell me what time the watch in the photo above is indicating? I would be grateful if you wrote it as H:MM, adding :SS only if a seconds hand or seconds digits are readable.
6:54
